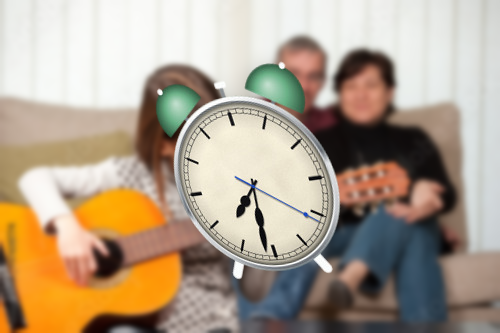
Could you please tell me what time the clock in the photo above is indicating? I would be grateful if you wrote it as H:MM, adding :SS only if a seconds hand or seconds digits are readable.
7:31:21
